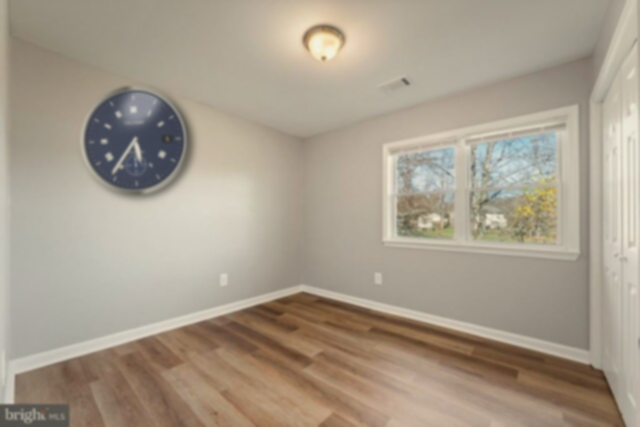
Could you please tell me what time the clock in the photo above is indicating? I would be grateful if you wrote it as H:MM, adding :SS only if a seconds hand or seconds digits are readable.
5:36
